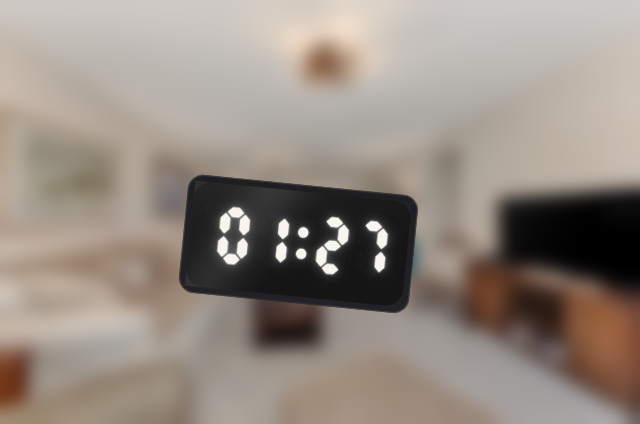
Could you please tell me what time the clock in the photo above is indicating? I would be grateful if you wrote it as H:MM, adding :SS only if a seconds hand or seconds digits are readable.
1:27
